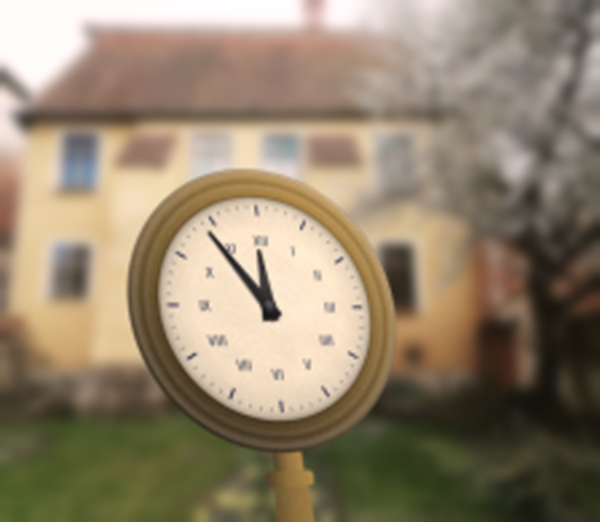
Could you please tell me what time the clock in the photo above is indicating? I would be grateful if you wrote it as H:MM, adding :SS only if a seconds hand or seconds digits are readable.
11:54
